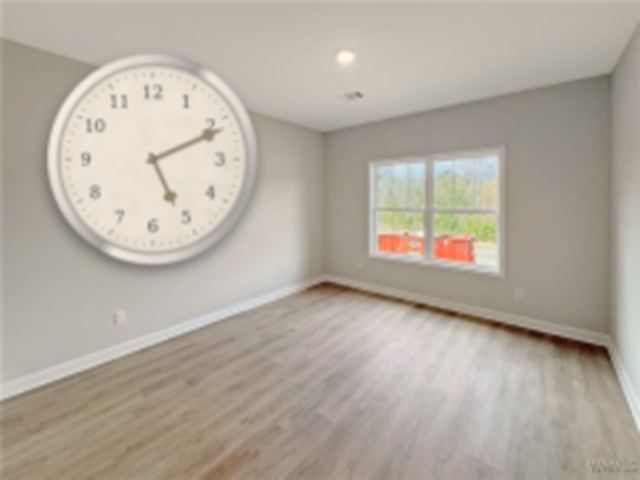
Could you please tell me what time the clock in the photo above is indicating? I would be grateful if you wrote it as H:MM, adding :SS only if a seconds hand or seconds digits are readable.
5:11
